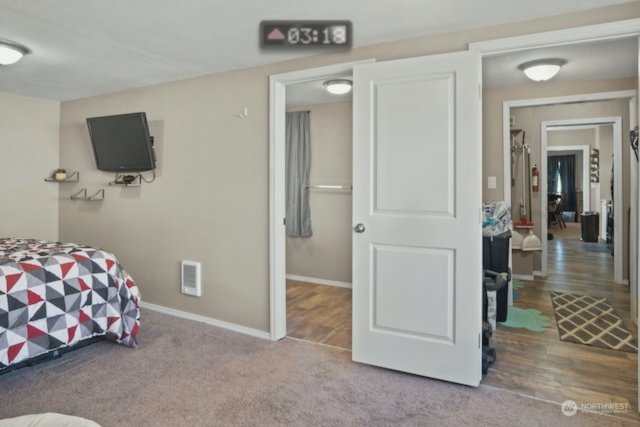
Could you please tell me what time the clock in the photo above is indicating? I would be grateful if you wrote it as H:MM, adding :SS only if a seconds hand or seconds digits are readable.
3:18
